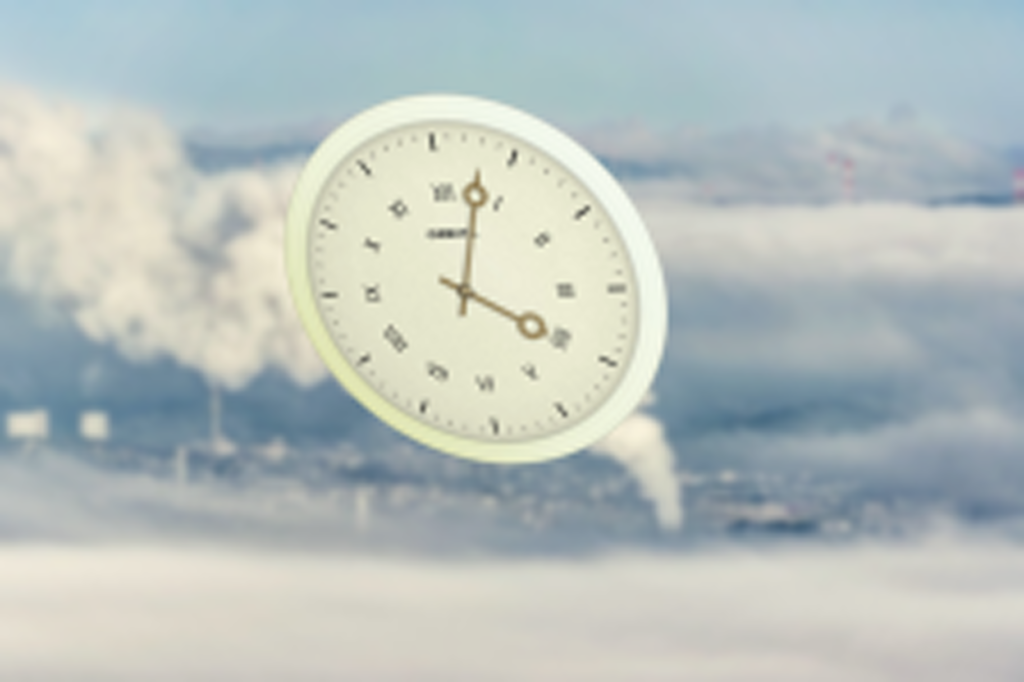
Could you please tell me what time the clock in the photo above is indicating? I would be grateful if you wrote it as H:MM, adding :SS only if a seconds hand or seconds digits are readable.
4:03
